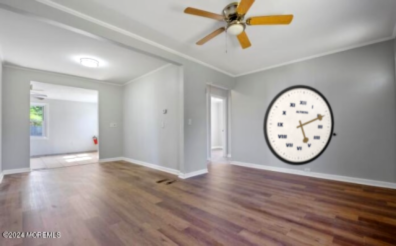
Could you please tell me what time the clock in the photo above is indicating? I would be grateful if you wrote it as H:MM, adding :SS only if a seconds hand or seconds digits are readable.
5:11
